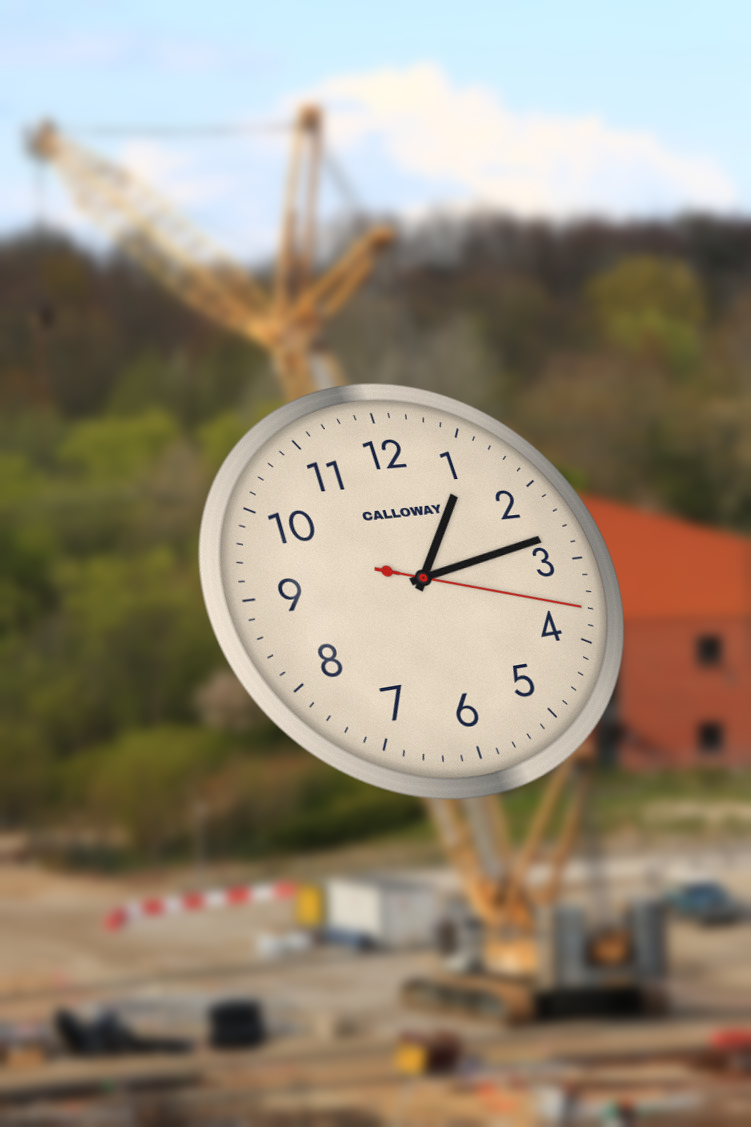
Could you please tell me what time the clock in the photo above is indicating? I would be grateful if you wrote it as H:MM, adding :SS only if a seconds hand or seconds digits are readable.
1:13:18
